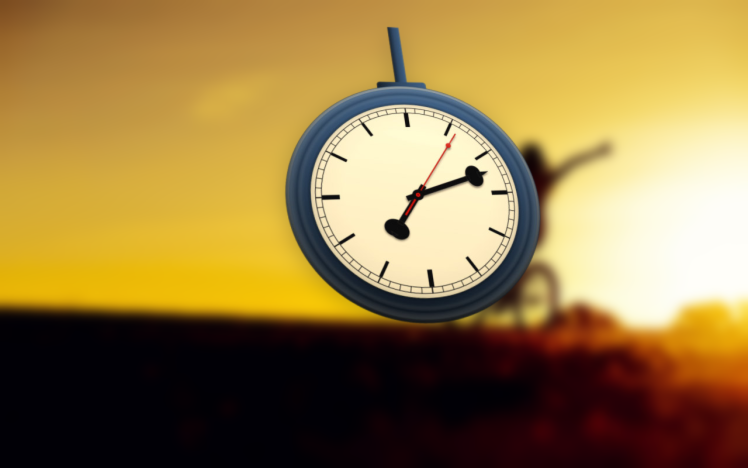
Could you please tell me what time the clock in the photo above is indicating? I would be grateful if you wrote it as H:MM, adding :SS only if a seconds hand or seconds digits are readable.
7:12:06
